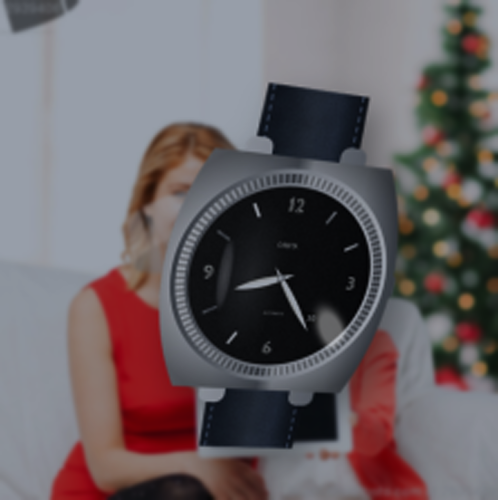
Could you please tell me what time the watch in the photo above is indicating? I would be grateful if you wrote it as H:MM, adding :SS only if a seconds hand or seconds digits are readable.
8:24
